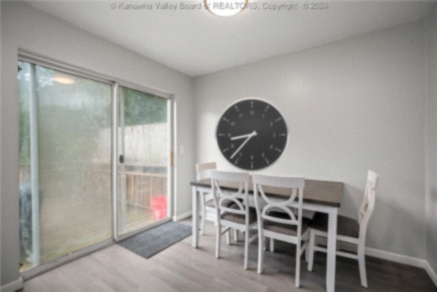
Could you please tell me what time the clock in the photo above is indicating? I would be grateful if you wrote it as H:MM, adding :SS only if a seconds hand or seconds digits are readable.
8:37
